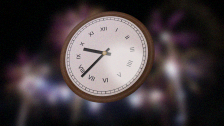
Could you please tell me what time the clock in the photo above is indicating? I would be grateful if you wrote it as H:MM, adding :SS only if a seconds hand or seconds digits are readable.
9:38
